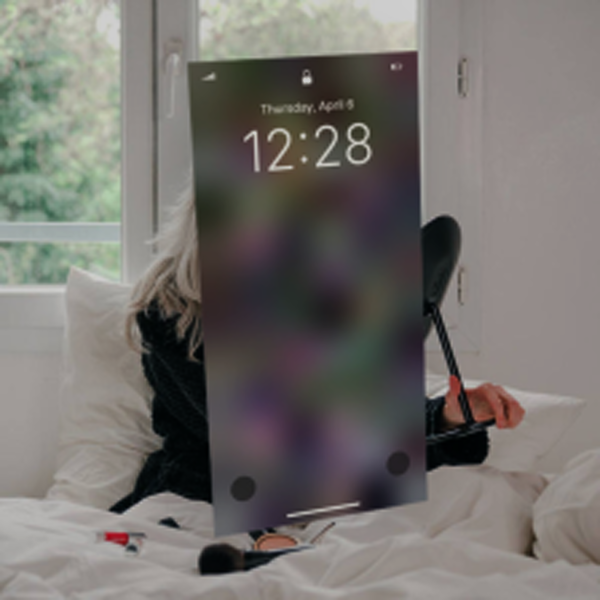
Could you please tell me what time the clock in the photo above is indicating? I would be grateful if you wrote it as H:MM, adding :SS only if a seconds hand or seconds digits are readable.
12:28
